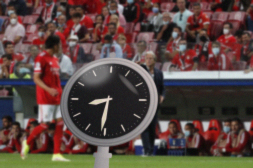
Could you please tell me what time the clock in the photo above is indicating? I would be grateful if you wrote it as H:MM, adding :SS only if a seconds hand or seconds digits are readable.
8:31
